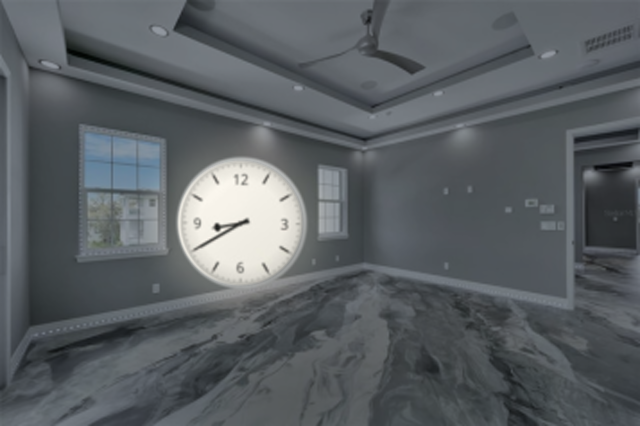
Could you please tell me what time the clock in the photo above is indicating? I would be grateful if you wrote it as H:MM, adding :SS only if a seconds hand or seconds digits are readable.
8:40
